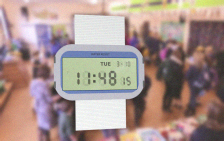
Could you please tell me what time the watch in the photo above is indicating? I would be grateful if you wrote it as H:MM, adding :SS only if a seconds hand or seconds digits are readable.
11:48:15
